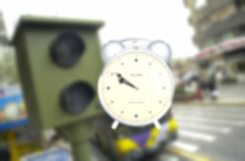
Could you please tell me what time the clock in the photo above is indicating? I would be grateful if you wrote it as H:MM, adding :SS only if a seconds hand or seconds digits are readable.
9:51
